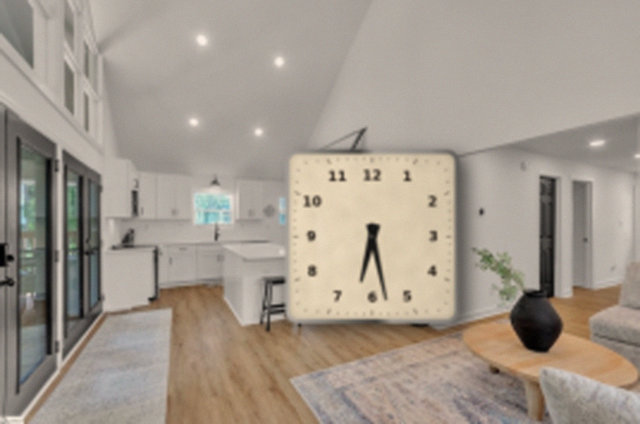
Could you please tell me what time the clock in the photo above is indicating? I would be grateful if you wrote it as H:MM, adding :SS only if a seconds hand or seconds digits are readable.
6:28
